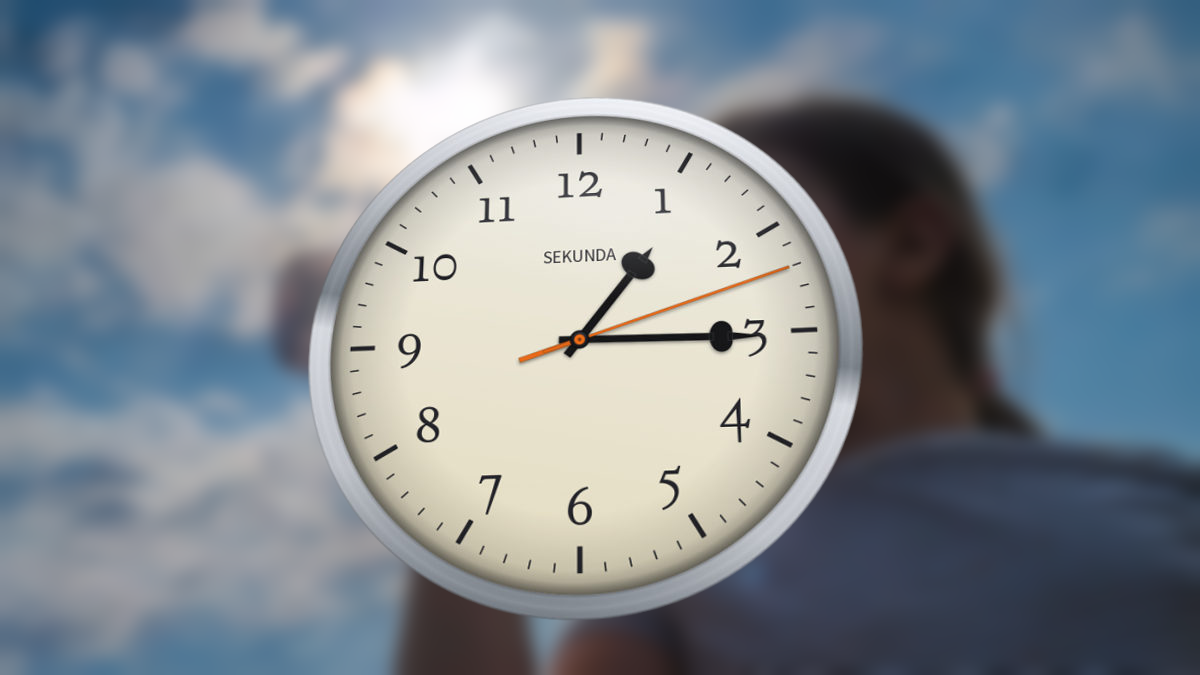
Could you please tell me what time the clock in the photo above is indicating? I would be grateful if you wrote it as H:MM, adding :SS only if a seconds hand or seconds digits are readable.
1:15:12
